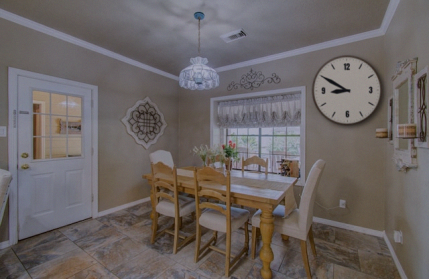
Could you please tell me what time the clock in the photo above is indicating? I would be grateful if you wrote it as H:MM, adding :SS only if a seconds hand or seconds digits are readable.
8:50
